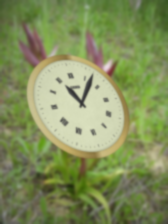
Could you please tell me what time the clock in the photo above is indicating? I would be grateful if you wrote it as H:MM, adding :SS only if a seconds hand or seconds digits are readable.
11:07
